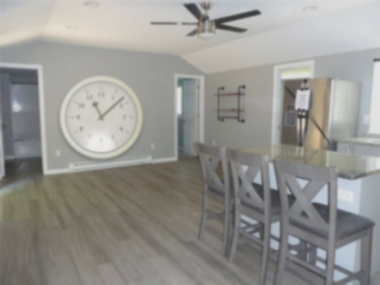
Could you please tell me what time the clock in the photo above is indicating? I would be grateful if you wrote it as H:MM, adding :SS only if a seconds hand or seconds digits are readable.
11:08
